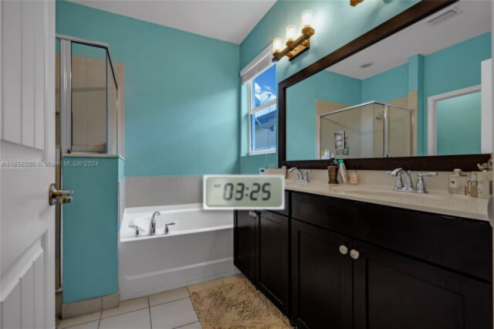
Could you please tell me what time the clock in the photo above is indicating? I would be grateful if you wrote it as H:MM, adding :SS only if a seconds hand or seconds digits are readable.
3:25
